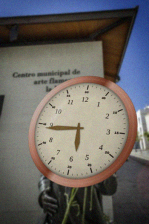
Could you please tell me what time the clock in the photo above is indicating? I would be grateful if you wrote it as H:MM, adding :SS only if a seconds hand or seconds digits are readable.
5:44
